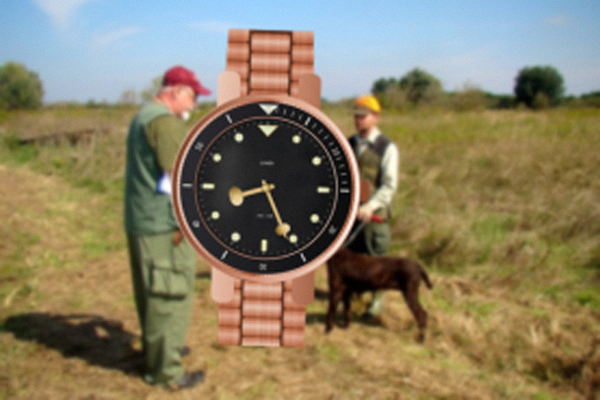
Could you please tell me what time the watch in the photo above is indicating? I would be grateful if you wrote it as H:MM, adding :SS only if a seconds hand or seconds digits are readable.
8:26
